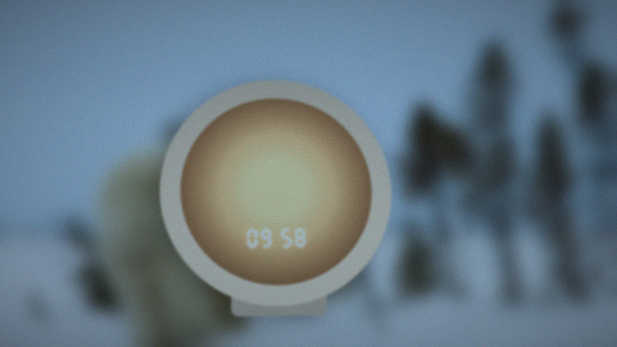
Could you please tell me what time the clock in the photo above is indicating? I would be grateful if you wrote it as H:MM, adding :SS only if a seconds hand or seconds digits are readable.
9:58
